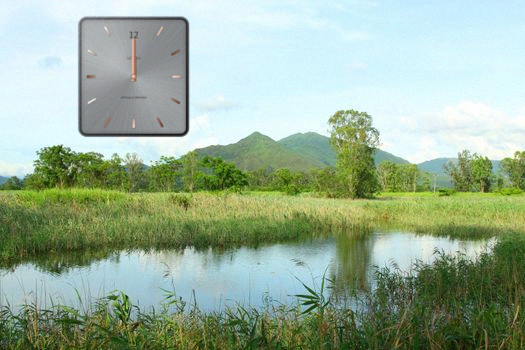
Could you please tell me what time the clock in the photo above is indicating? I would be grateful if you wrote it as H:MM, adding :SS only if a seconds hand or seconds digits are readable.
12:00
